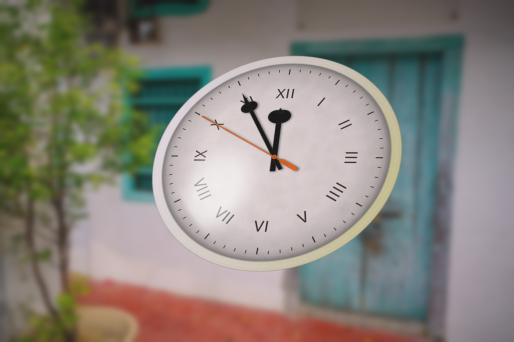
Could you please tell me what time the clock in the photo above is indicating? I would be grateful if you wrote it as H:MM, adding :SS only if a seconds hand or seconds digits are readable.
11:54:50
